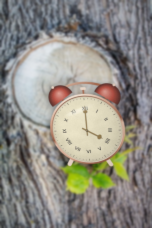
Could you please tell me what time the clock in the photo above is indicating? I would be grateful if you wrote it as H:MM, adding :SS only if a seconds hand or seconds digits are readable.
4:00
